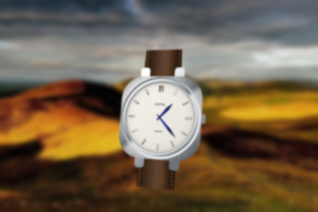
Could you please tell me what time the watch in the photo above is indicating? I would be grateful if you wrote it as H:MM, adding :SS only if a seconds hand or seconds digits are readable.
1:23
